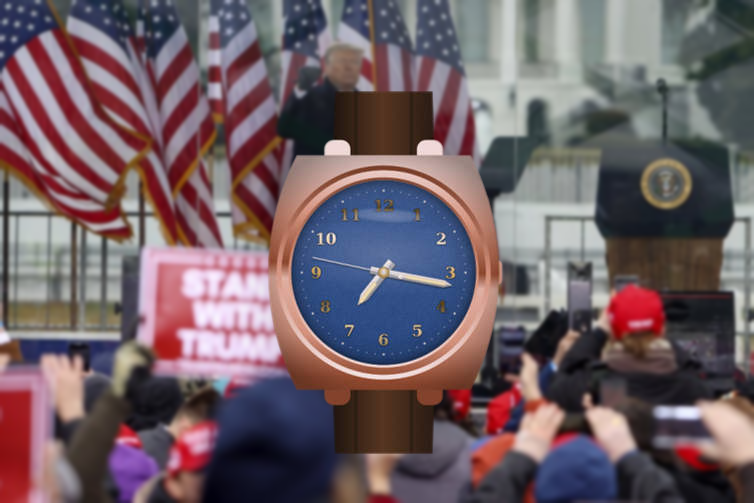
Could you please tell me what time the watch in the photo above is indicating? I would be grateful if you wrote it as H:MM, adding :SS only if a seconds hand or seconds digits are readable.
7:16:47
